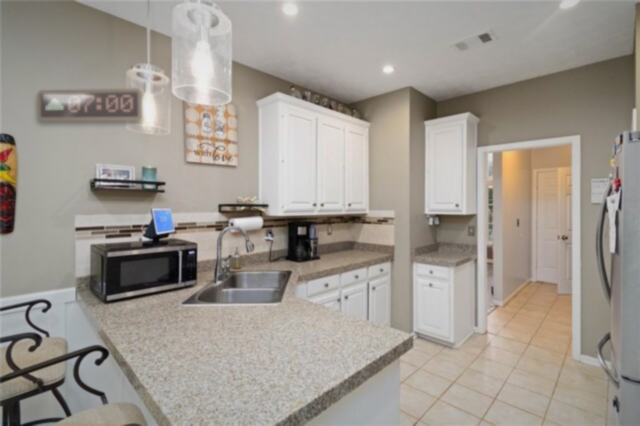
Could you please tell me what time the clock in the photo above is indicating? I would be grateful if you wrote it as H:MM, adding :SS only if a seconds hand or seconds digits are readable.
7:00
